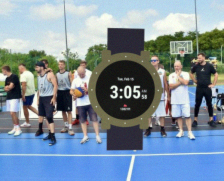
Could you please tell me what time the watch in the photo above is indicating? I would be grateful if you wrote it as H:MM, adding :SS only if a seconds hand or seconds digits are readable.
3:05
